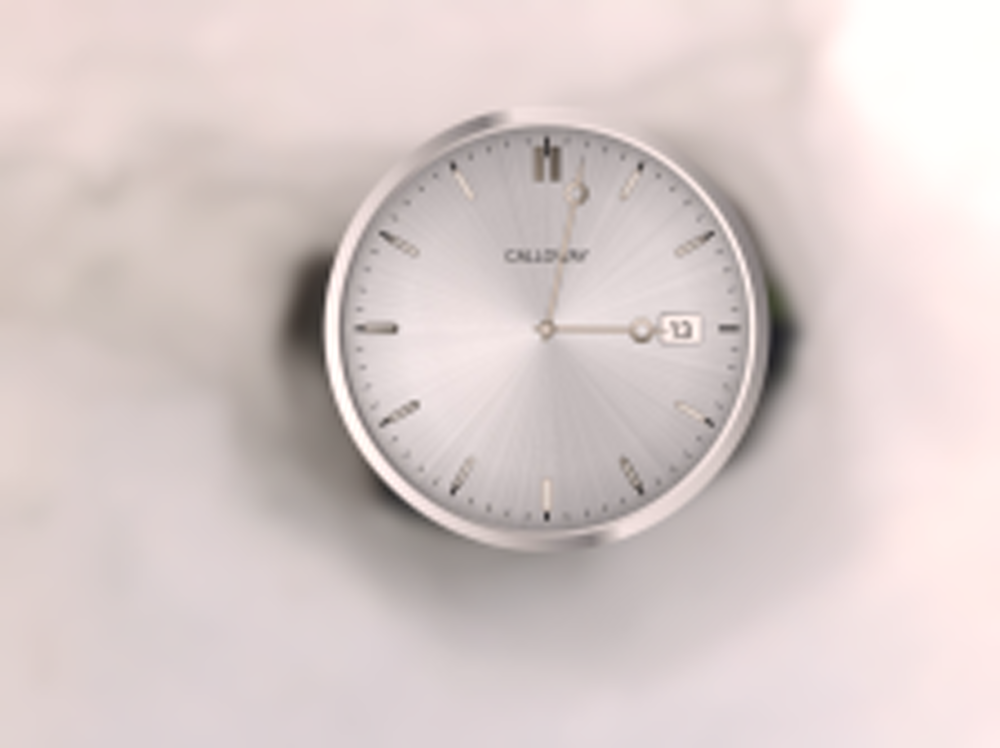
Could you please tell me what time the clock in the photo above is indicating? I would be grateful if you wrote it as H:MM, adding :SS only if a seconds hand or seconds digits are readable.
3:02
